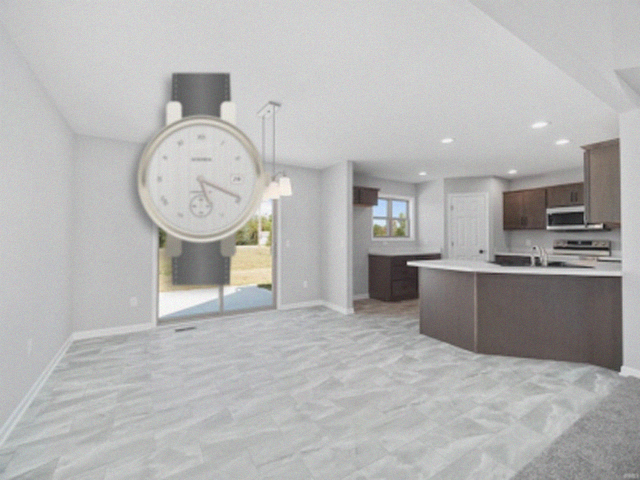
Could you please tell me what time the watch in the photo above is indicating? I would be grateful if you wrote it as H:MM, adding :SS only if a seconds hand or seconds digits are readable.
5:19
